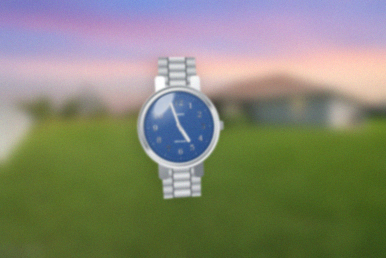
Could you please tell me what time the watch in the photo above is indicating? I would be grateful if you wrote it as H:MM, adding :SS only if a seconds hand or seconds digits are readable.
4:57
